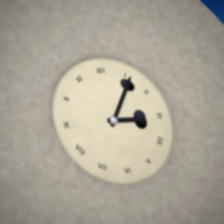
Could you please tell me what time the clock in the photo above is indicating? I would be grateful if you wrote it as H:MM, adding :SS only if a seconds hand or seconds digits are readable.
3:06
